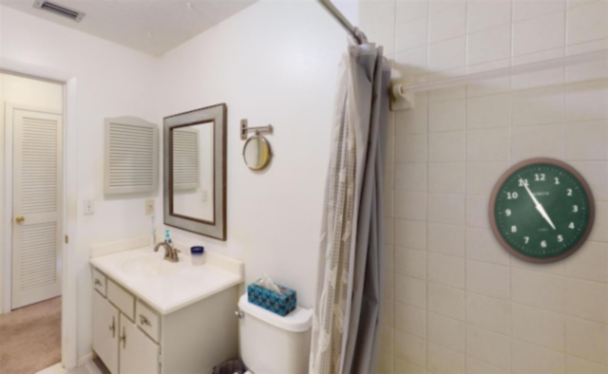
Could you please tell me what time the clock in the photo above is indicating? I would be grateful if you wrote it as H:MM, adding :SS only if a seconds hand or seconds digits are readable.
4:55
